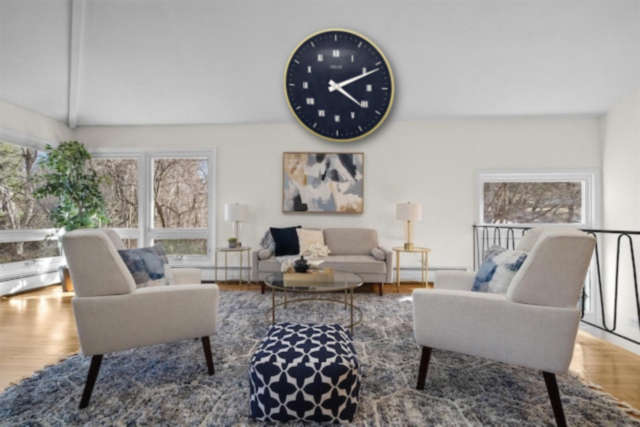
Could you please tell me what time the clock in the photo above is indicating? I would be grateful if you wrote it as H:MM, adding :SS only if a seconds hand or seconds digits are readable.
4:11
